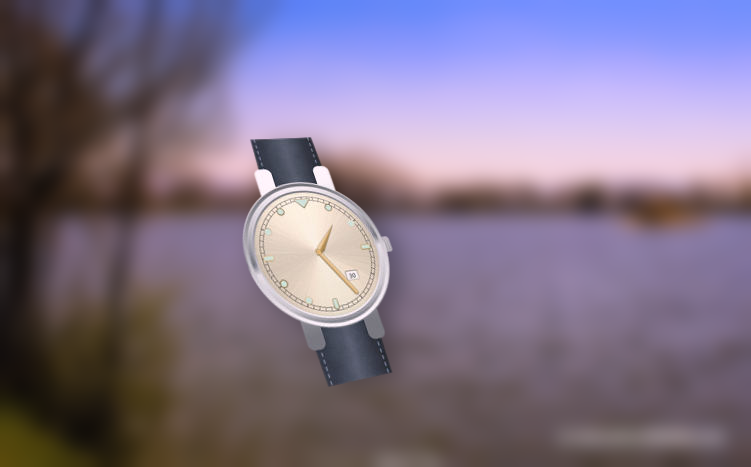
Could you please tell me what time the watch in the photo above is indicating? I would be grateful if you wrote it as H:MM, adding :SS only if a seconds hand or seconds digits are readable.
1:25
